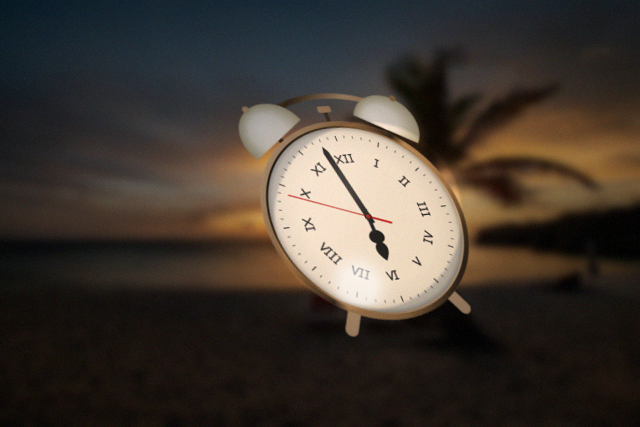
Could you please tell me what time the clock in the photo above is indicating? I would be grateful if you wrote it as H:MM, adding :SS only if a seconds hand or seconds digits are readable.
5:57:49
